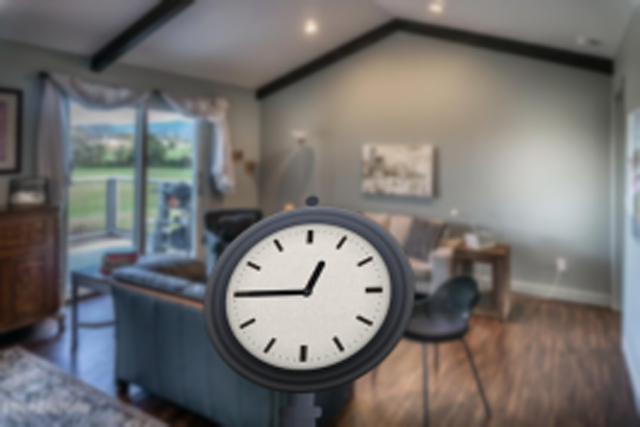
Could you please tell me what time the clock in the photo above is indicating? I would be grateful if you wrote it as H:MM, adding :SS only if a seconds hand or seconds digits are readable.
12:45
